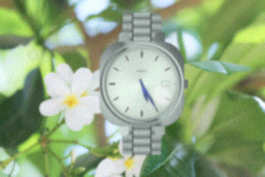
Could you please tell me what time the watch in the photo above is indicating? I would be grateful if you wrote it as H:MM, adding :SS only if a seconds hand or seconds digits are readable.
5:25
